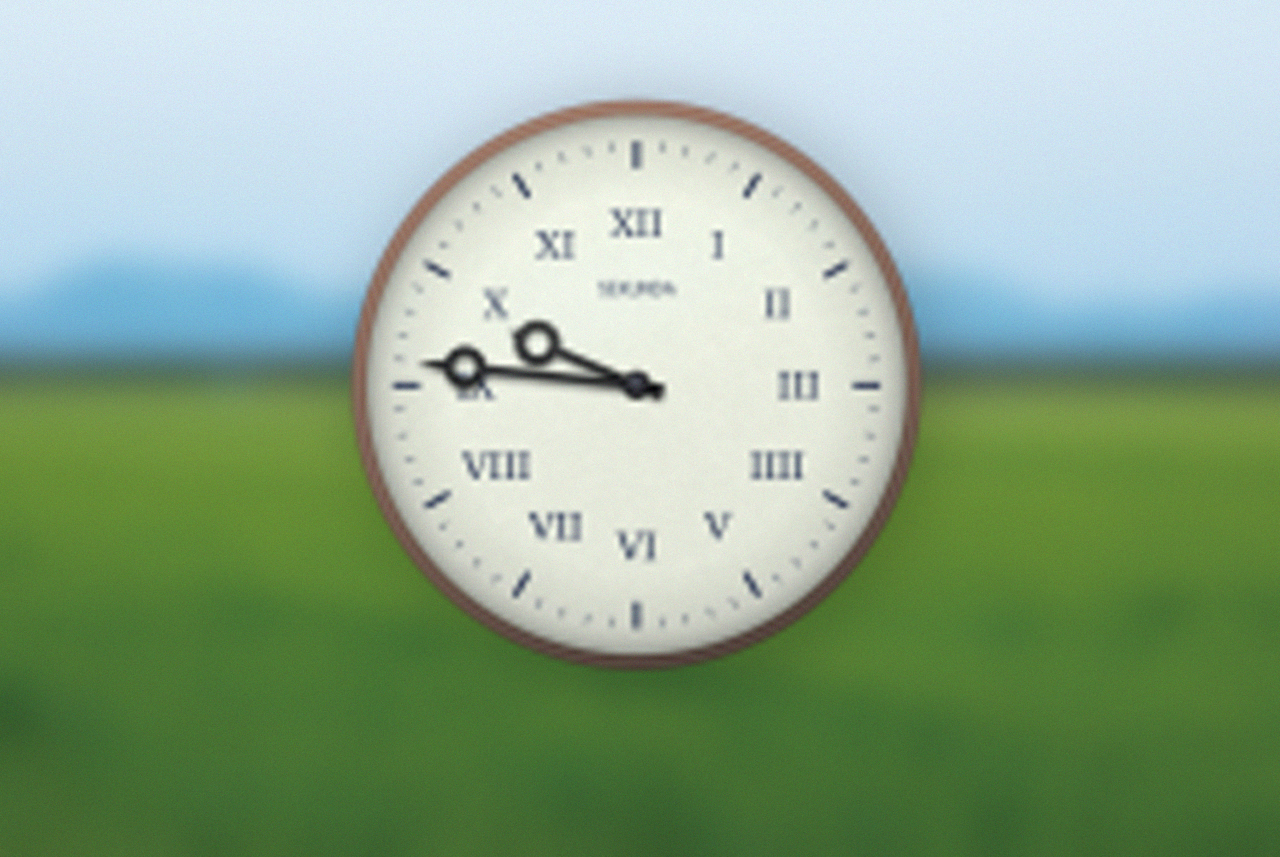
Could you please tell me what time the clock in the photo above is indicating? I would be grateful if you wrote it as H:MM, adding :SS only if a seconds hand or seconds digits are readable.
9:46
